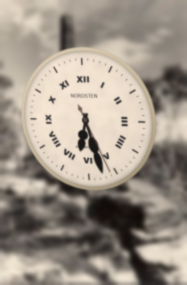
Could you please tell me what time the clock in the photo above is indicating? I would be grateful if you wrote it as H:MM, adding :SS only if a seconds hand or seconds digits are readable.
6:27:26
